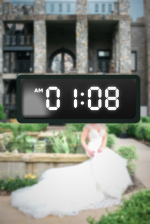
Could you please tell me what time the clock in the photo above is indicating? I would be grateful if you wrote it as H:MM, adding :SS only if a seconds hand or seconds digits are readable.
1:08
